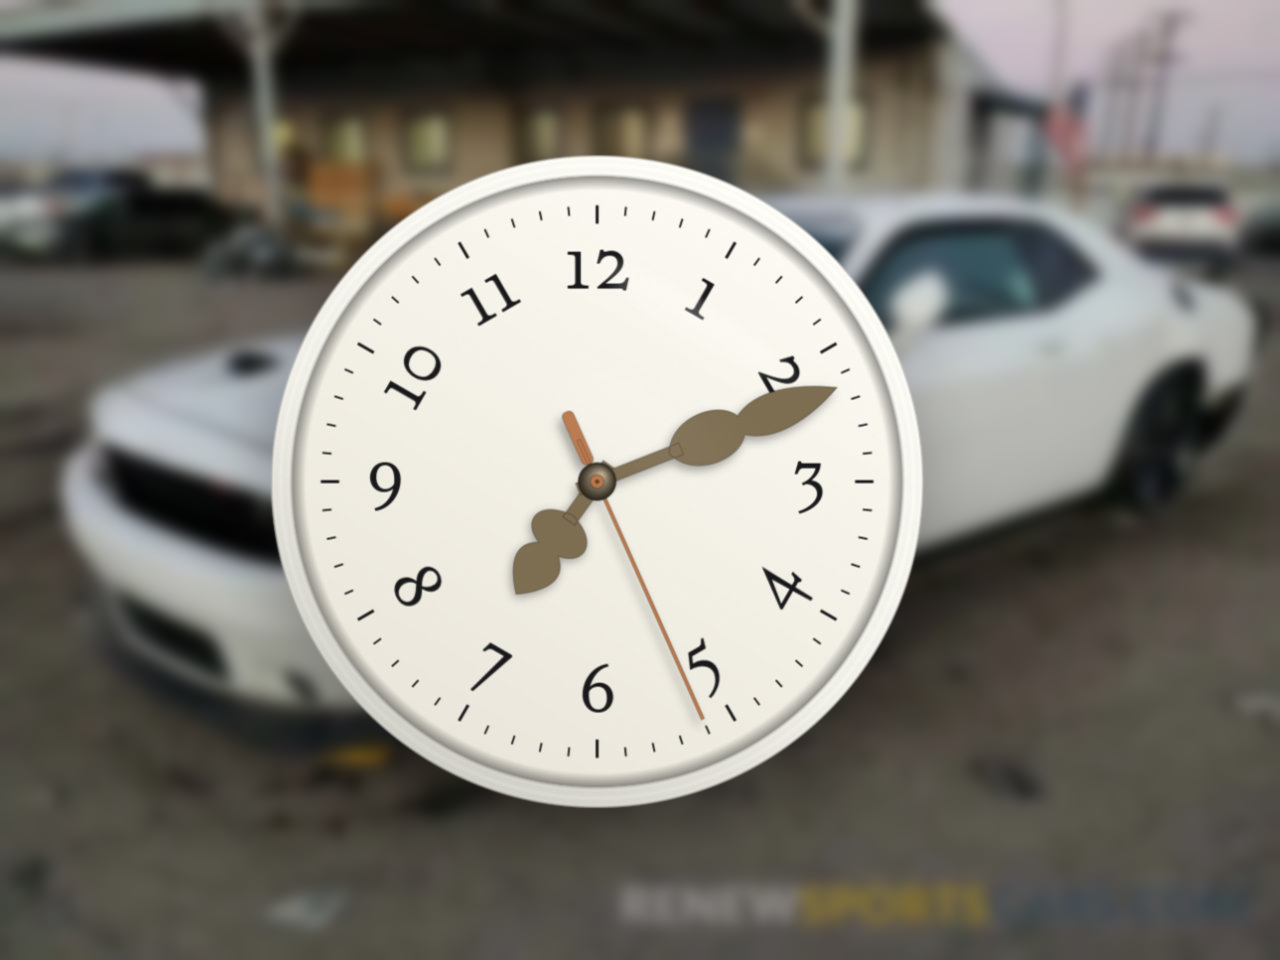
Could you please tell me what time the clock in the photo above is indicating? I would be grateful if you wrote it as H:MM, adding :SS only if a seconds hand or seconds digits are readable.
7:11:26
